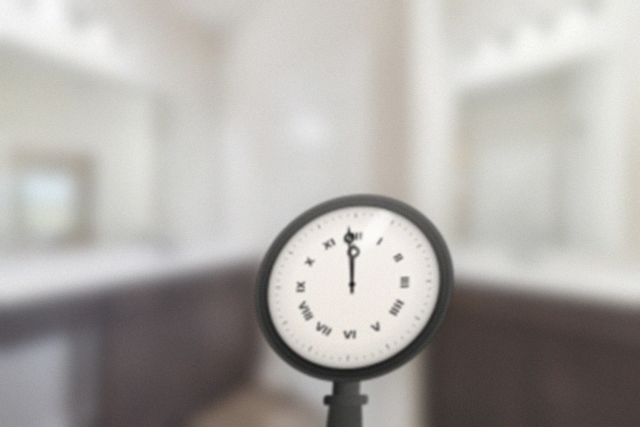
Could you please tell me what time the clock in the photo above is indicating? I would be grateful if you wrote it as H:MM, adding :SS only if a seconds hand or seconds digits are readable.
11:59
